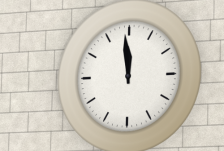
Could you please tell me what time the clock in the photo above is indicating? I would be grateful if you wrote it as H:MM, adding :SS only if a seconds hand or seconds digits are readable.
11:59
